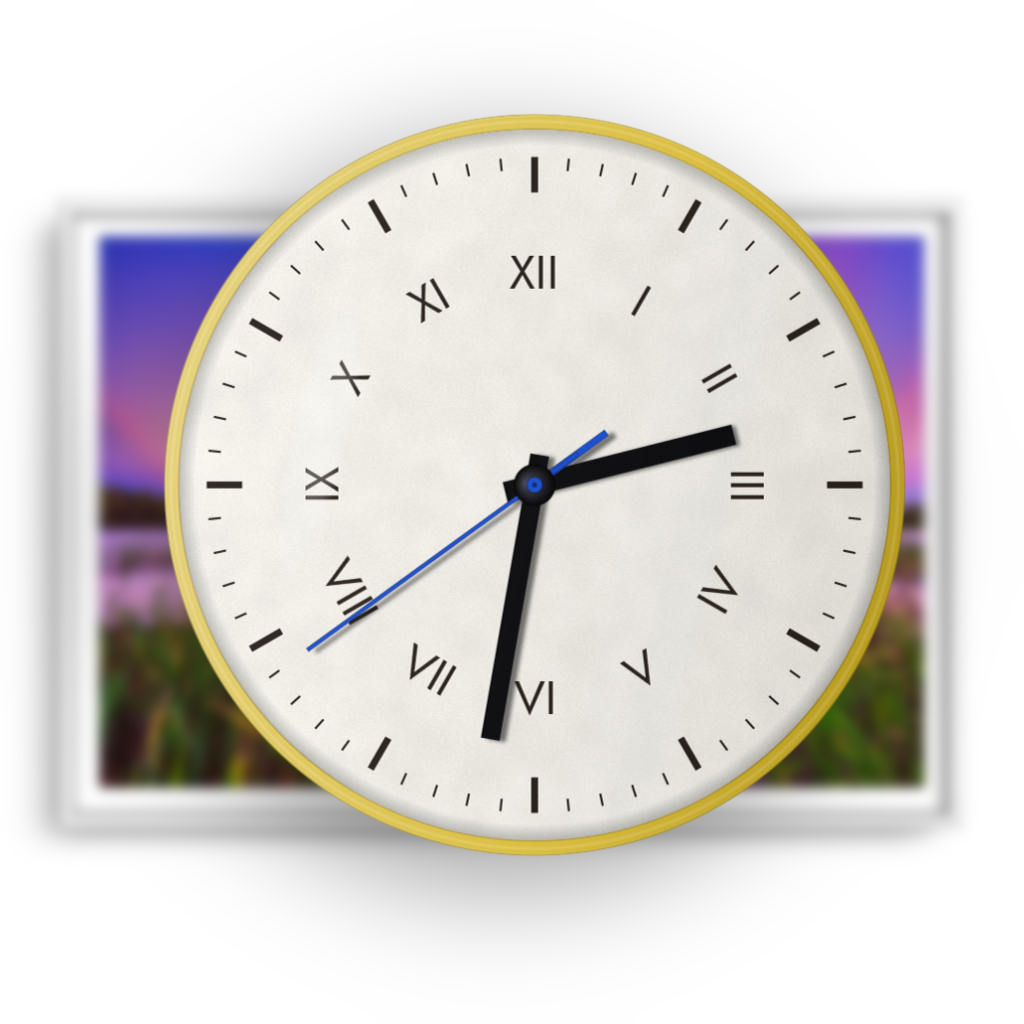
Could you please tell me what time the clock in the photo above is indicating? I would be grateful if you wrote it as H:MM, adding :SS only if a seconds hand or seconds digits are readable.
2:31:39
